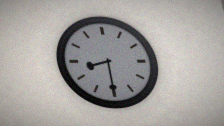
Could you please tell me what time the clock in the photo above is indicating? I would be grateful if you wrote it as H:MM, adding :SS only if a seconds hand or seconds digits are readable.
8:30
